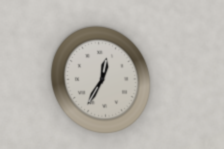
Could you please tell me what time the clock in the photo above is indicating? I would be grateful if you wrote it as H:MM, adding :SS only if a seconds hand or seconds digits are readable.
12:36
